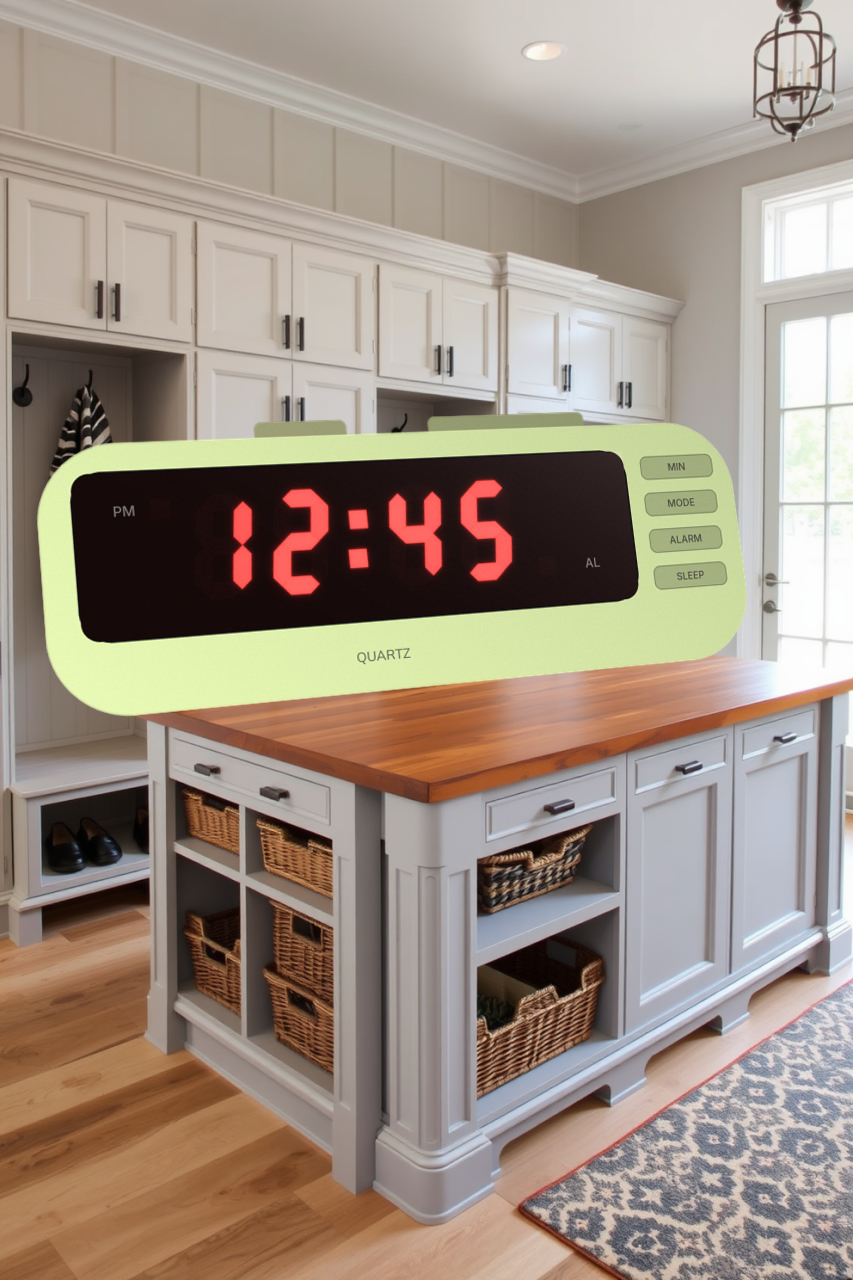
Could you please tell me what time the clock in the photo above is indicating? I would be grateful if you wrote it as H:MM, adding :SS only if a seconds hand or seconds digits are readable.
12:45
